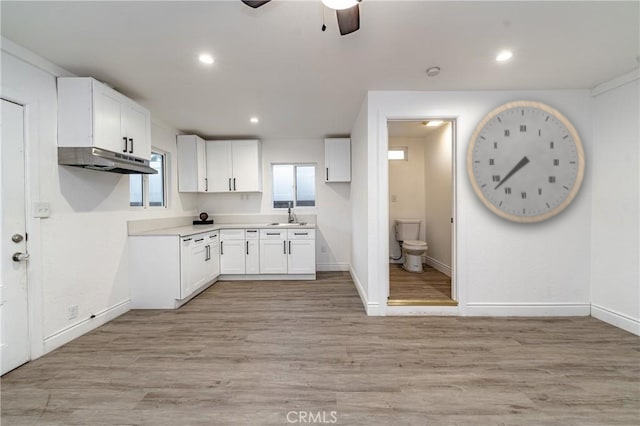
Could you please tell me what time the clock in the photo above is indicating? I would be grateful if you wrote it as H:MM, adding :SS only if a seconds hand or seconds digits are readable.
7:38
